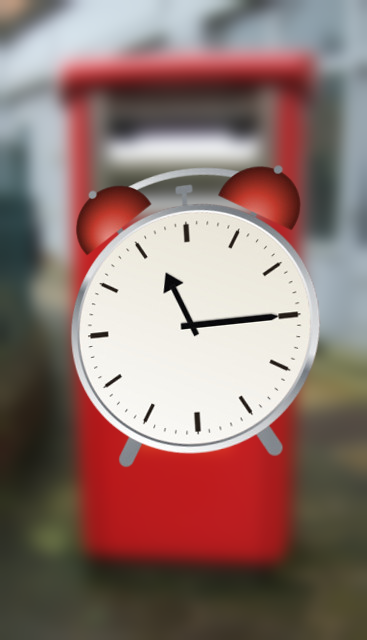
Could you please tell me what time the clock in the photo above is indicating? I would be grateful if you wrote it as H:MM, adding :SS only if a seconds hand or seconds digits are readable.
11:15
